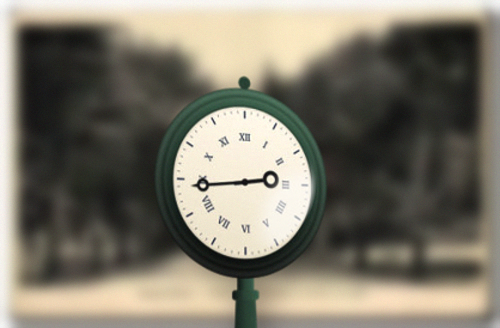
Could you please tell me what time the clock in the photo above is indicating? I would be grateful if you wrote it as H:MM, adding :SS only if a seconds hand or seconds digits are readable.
2:44
